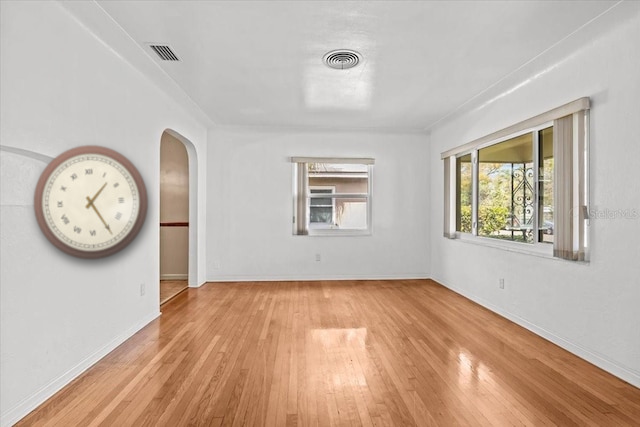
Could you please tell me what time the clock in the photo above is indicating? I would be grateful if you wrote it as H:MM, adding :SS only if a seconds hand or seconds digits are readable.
1:25
